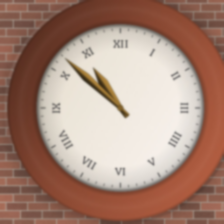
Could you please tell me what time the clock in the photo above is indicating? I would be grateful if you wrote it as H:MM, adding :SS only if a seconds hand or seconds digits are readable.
10:52
